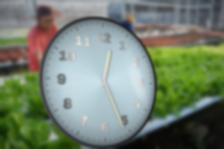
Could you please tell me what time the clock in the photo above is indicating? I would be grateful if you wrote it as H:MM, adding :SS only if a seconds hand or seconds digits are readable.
12:26
